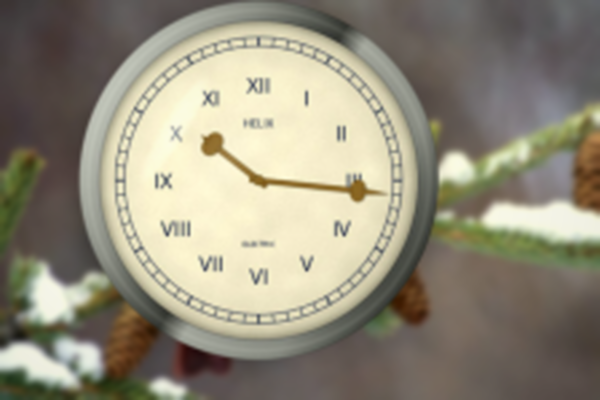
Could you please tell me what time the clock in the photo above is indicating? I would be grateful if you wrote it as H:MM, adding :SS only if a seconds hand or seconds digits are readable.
10:16
